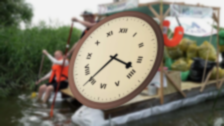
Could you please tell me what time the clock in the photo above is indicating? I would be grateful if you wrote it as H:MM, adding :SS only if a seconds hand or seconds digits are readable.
3:36
